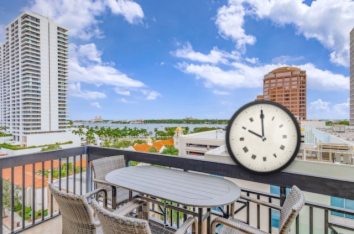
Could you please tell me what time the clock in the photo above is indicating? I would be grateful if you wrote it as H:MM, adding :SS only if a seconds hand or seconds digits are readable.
10:00
